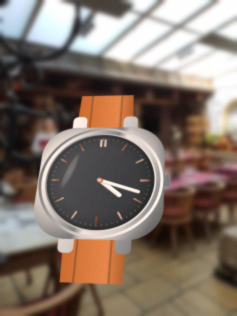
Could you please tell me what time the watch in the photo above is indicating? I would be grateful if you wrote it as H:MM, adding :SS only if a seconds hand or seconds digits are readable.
4:18
